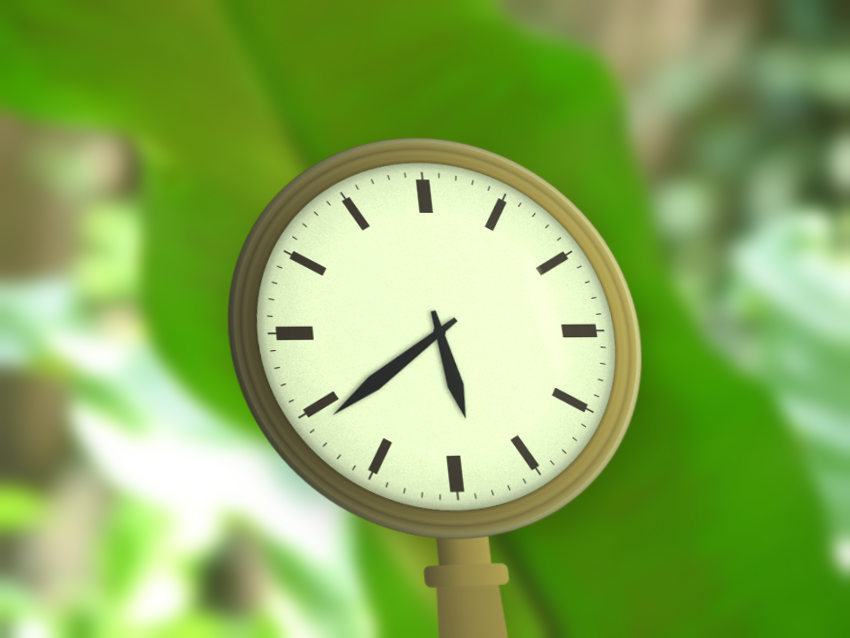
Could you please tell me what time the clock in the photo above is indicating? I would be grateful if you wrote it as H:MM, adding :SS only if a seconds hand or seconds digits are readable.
5:39
